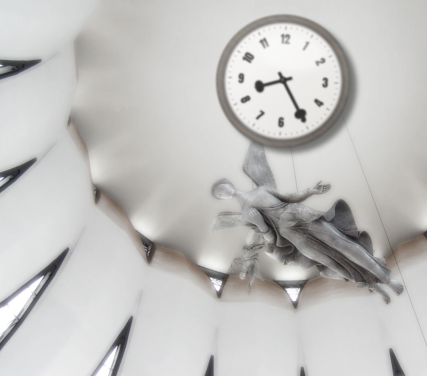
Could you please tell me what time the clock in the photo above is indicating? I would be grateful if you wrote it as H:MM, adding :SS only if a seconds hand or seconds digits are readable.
8:25
